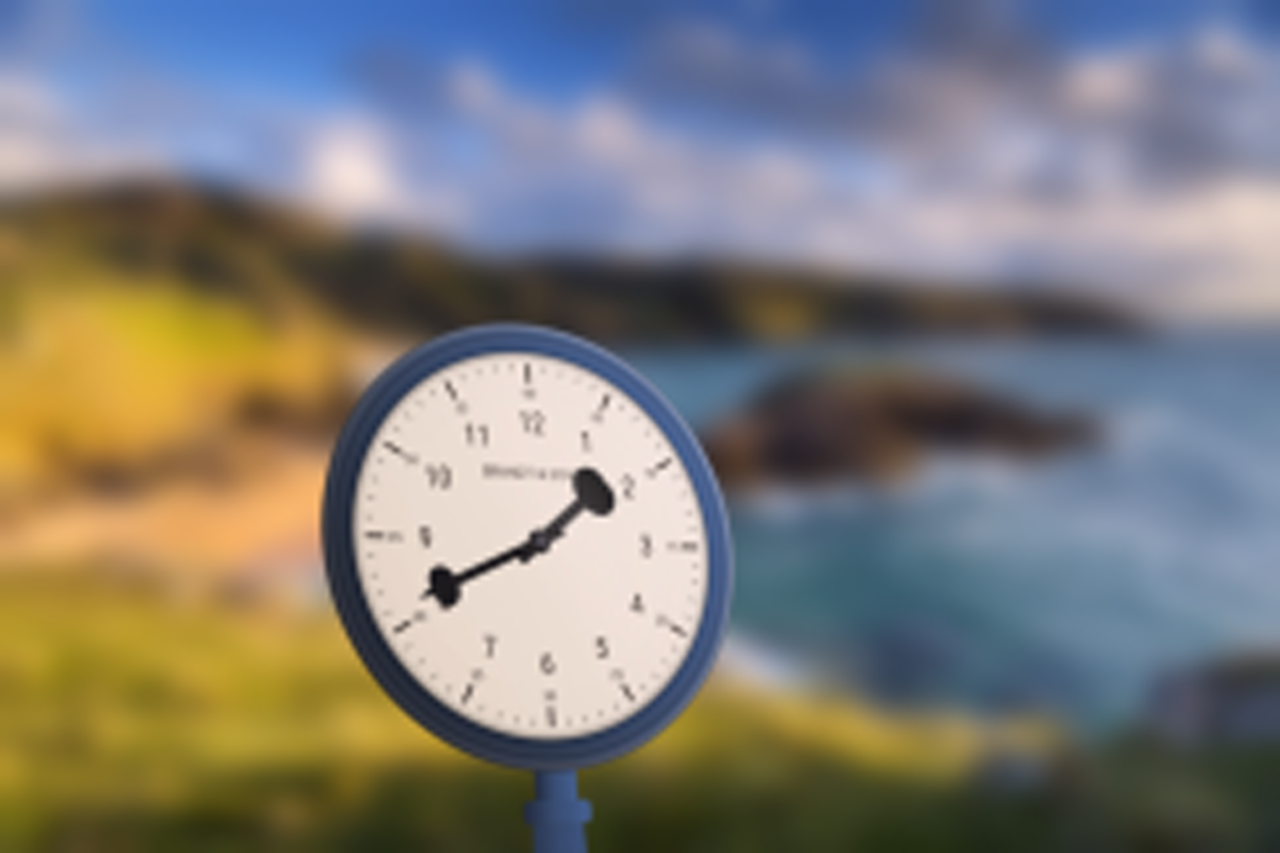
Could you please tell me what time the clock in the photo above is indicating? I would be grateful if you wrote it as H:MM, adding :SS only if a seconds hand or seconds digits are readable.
1:41
